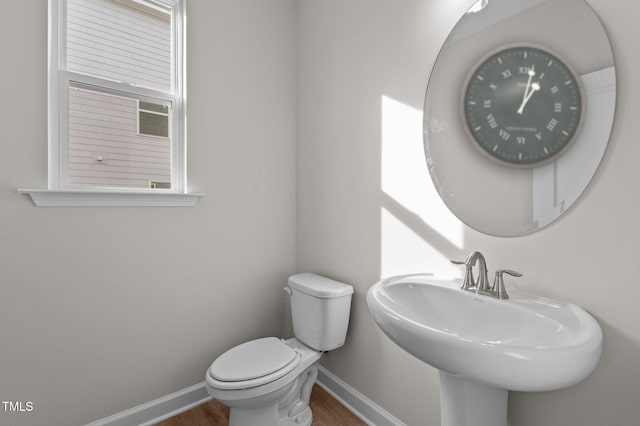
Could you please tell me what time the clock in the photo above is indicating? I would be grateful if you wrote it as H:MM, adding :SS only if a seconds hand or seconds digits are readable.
1:02
